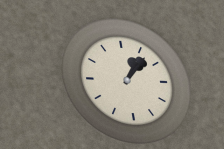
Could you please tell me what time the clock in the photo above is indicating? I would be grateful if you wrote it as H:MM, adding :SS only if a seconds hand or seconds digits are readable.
1:07
